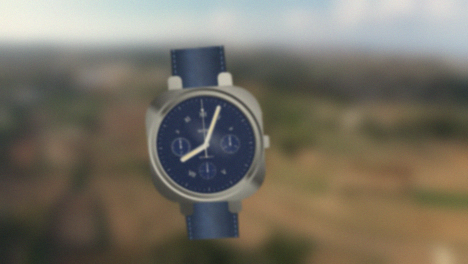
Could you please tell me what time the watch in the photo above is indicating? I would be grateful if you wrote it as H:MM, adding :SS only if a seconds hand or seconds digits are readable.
8:04
